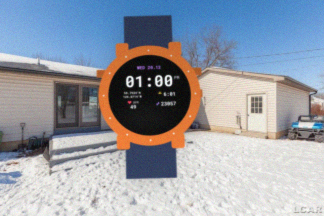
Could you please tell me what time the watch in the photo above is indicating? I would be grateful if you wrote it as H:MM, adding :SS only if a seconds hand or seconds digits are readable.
1:00
